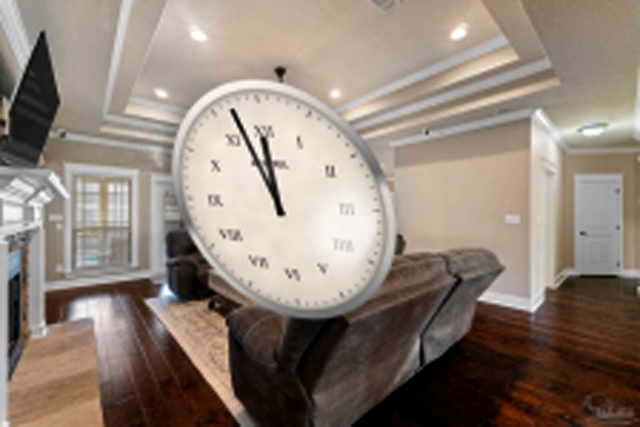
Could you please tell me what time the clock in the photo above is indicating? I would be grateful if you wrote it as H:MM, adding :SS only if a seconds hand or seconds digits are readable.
11:57
